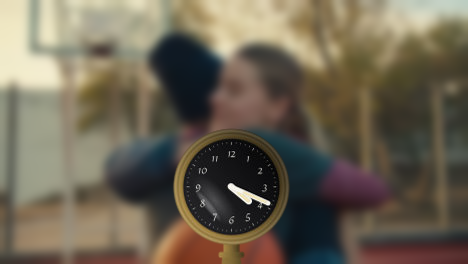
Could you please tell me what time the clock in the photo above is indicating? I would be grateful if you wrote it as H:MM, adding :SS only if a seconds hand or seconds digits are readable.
4:19
